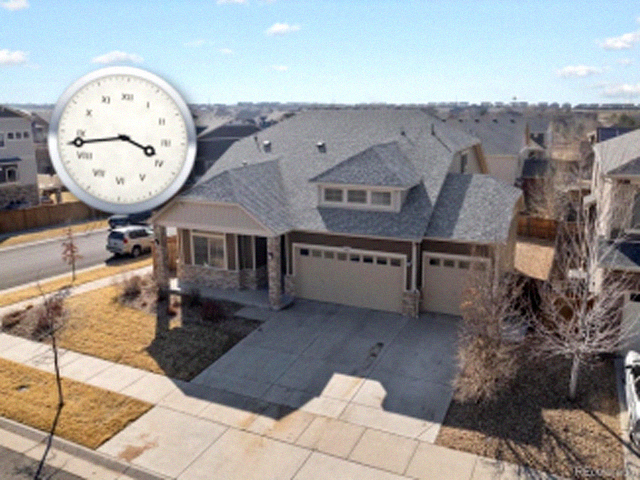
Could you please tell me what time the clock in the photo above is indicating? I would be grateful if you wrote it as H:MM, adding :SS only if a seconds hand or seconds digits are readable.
3:43
